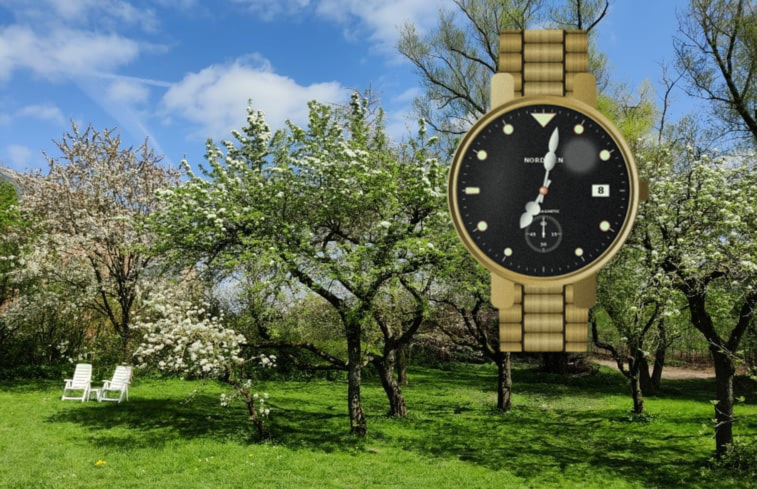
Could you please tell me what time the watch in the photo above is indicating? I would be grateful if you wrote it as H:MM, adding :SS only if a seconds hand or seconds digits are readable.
7:02
